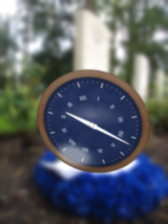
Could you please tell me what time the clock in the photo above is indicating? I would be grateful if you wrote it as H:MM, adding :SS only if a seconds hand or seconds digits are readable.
10:22
